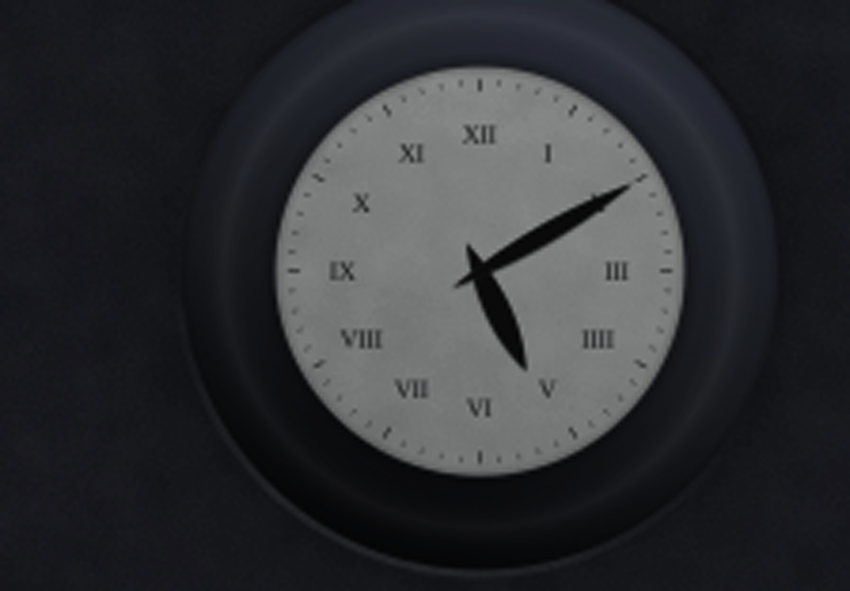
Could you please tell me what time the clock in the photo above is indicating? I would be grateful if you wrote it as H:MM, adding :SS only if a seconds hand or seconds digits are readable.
5:10
